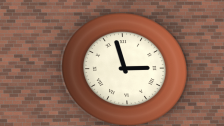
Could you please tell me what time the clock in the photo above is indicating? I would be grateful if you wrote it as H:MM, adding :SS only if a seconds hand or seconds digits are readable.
2:58
